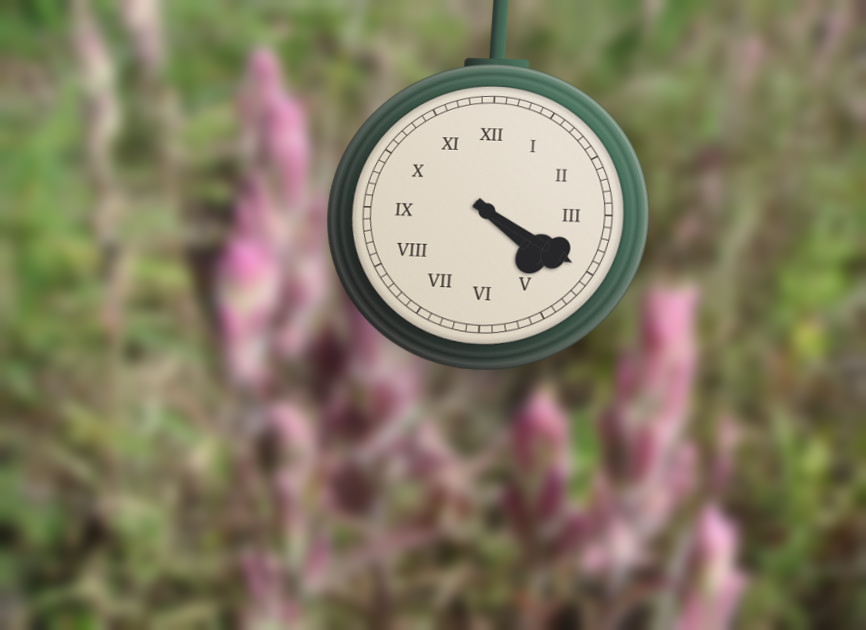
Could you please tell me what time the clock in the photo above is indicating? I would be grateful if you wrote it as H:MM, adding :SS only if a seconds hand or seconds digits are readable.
4:20
